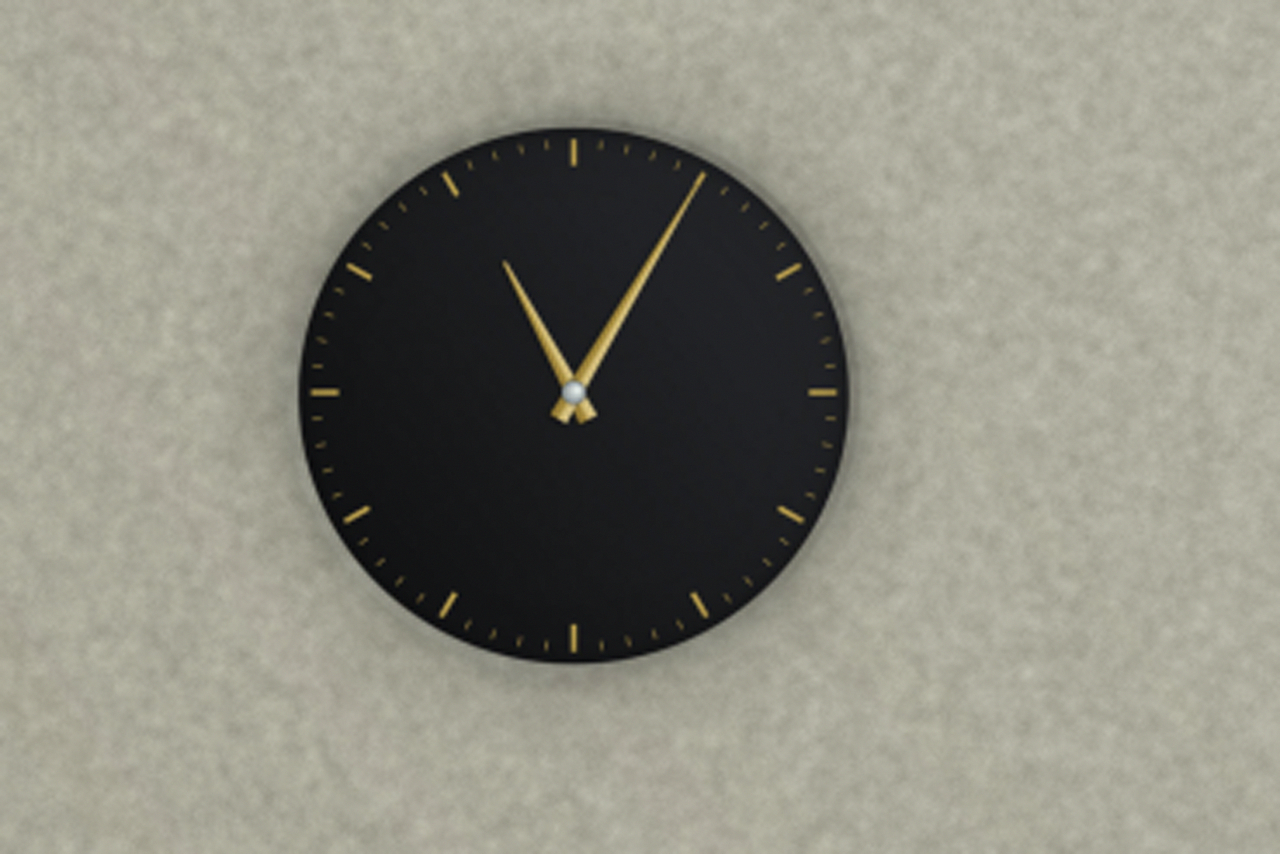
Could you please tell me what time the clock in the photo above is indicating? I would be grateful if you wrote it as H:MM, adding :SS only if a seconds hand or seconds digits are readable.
11:05
